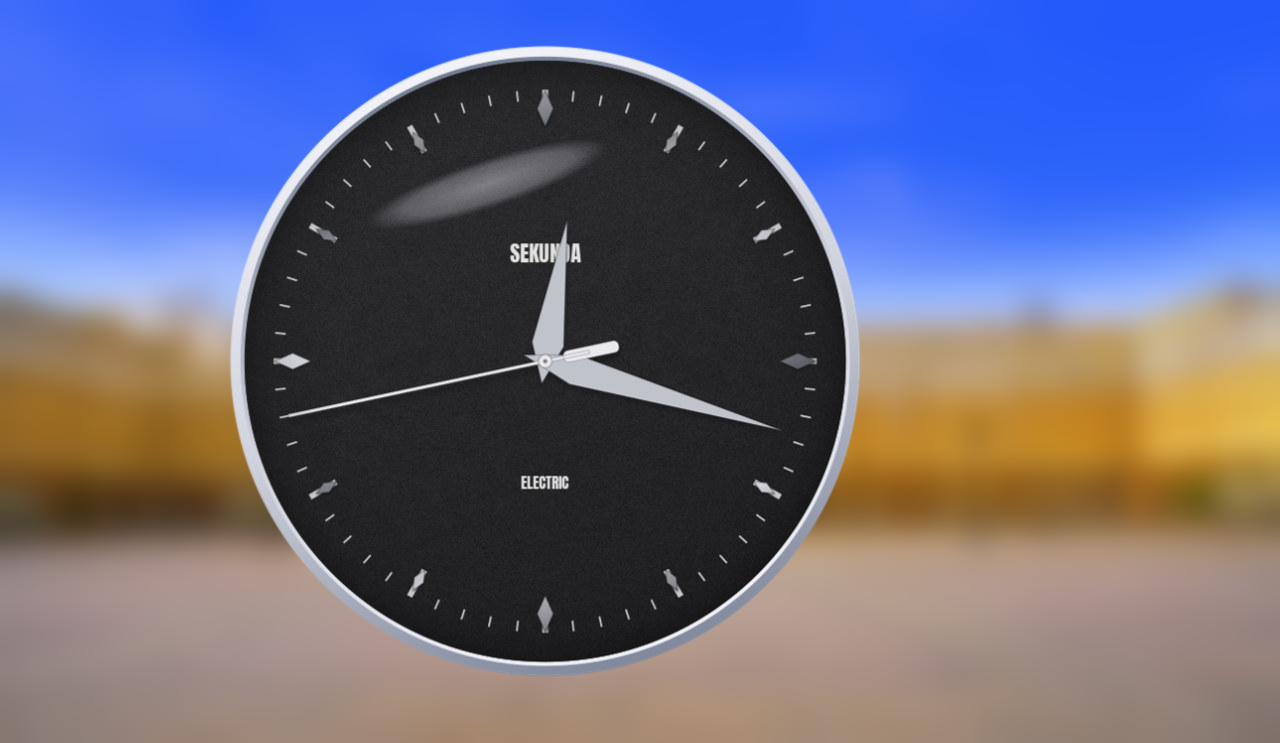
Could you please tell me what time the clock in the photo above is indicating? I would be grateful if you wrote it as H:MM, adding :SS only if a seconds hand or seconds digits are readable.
12:17:43
